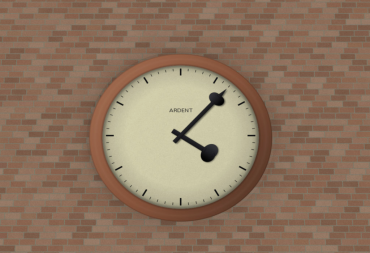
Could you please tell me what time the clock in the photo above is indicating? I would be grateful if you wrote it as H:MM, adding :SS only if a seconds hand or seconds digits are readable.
4:07
